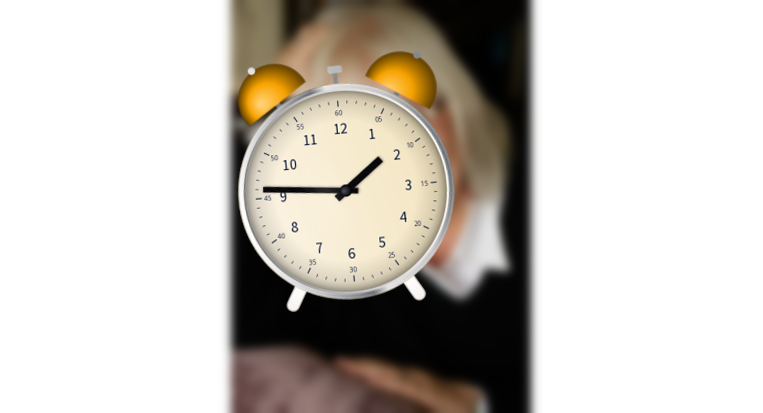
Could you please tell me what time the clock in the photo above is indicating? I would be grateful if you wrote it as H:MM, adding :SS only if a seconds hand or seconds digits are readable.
1:46
